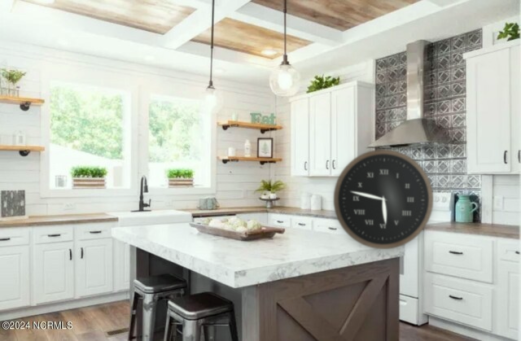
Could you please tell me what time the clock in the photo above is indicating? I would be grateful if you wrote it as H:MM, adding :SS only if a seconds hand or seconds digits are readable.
5:47
